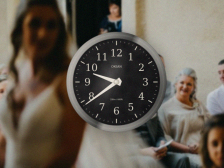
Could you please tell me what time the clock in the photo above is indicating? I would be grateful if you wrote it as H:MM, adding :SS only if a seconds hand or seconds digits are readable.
9:39
